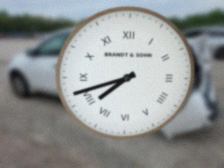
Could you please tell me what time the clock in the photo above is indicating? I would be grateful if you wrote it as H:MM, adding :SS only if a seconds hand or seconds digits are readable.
7:42
